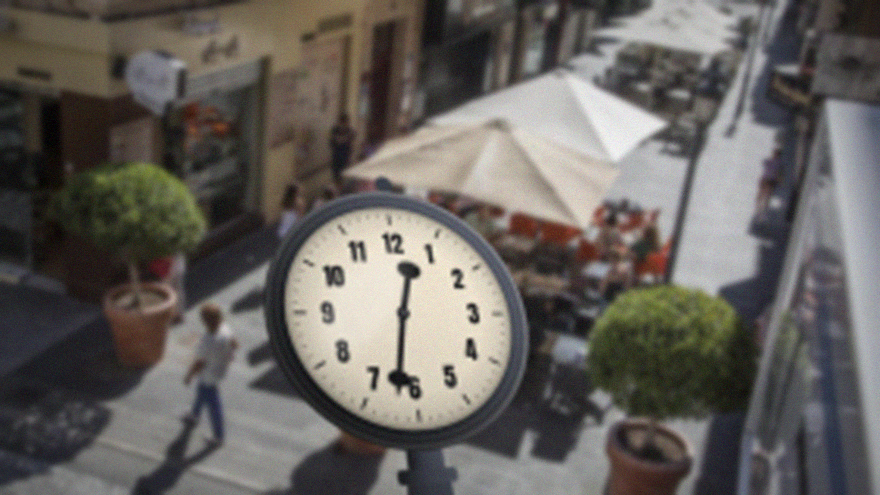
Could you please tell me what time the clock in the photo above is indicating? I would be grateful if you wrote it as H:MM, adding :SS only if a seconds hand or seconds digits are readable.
12:32
